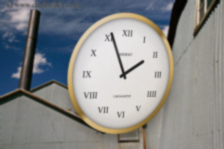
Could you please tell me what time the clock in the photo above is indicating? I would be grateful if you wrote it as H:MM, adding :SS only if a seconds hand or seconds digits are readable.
1:56
